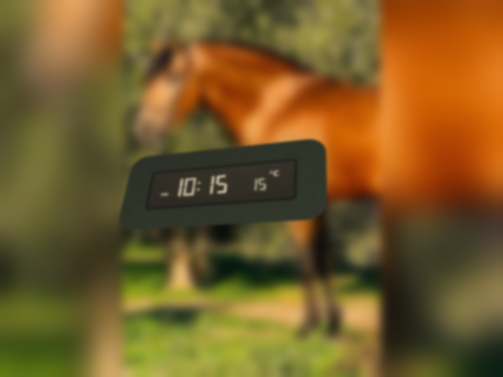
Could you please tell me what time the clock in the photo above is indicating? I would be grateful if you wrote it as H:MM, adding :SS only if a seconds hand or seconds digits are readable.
10:15
